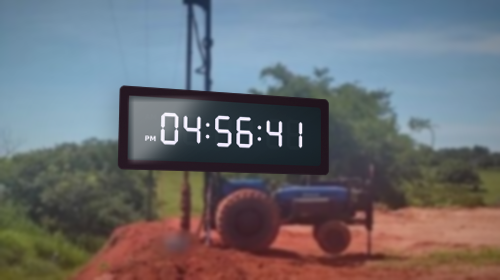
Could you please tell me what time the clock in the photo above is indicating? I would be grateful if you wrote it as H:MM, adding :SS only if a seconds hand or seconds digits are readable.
4:56:41
